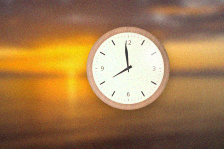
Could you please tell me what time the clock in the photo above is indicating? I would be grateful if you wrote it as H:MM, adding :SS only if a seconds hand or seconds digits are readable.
7:59
